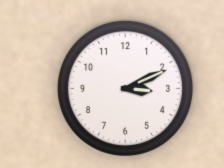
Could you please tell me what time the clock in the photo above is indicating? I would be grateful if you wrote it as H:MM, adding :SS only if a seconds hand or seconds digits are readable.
3:11
